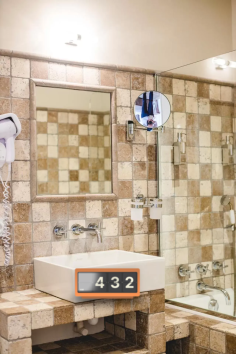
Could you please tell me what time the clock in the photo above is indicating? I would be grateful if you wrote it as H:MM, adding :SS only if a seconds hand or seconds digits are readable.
4:32
